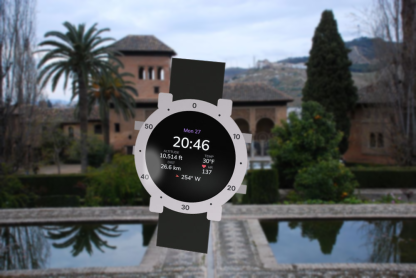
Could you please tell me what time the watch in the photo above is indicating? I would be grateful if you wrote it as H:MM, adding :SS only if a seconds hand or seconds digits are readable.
20:46
